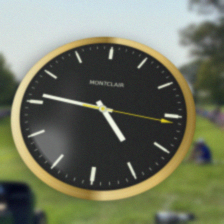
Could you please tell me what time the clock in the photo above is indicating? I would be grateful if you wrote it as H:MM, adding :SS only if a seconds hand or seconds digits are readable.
4:46:16
